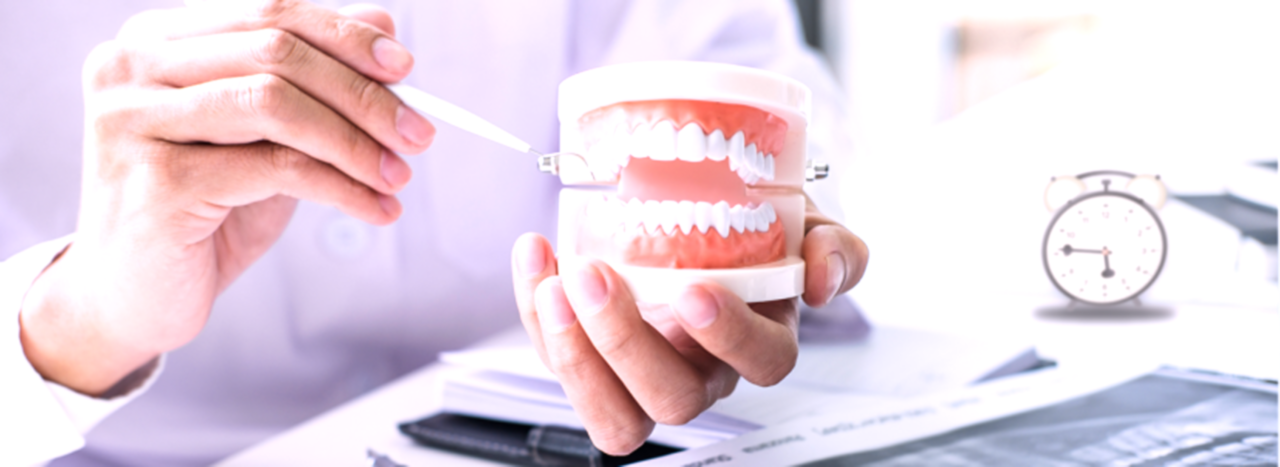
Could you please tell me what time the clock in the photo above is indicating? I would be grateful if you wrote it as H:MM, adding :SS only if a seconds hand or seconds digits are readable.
5:46
